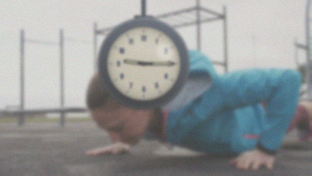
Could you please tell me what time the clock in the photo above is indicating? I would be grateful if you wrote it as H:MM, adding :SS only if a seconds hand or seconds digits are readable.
9:15
